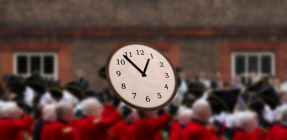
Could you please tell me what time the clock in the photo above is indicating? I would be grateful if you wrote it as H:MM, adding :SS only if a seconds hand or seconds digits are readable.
12:53
